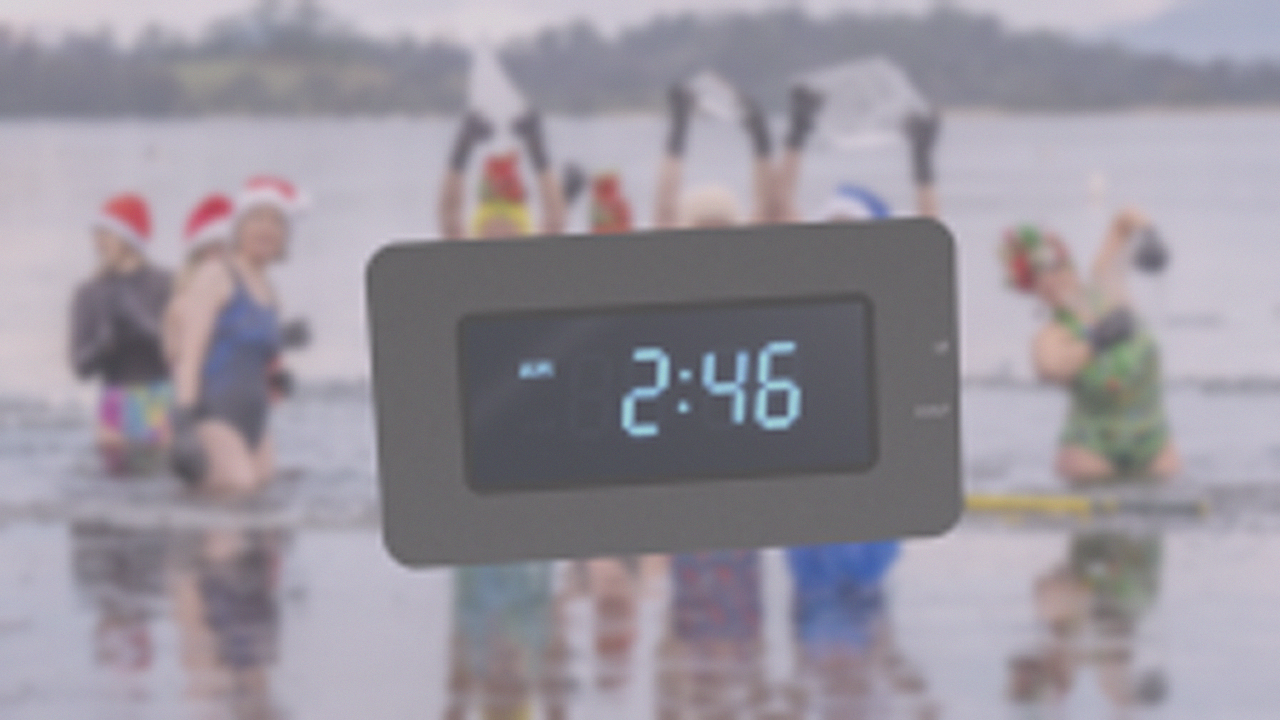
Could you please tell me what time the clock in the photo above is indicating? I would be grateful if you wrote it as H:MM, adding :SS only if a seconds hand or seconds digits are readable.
2:46
